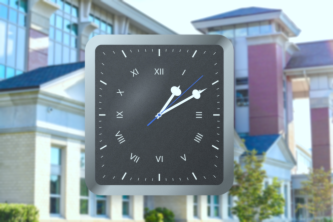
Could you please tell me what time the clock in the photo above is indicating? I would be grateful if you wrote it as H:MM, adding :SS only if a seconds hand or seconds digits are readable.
1:10:08
